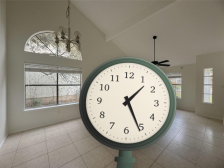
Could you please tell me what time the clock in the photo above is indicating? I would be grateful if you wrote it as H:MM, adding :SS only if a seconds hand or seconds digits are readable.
1:26
